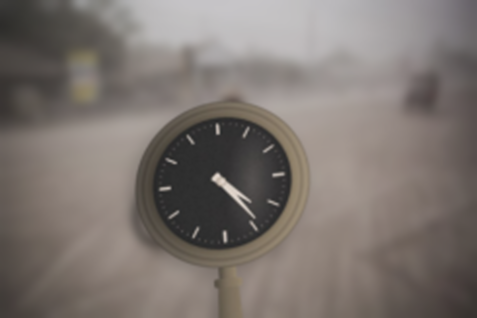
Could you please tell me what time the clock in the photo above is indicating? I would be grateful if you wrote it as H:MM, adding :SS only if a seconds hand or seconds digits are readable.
4:24
